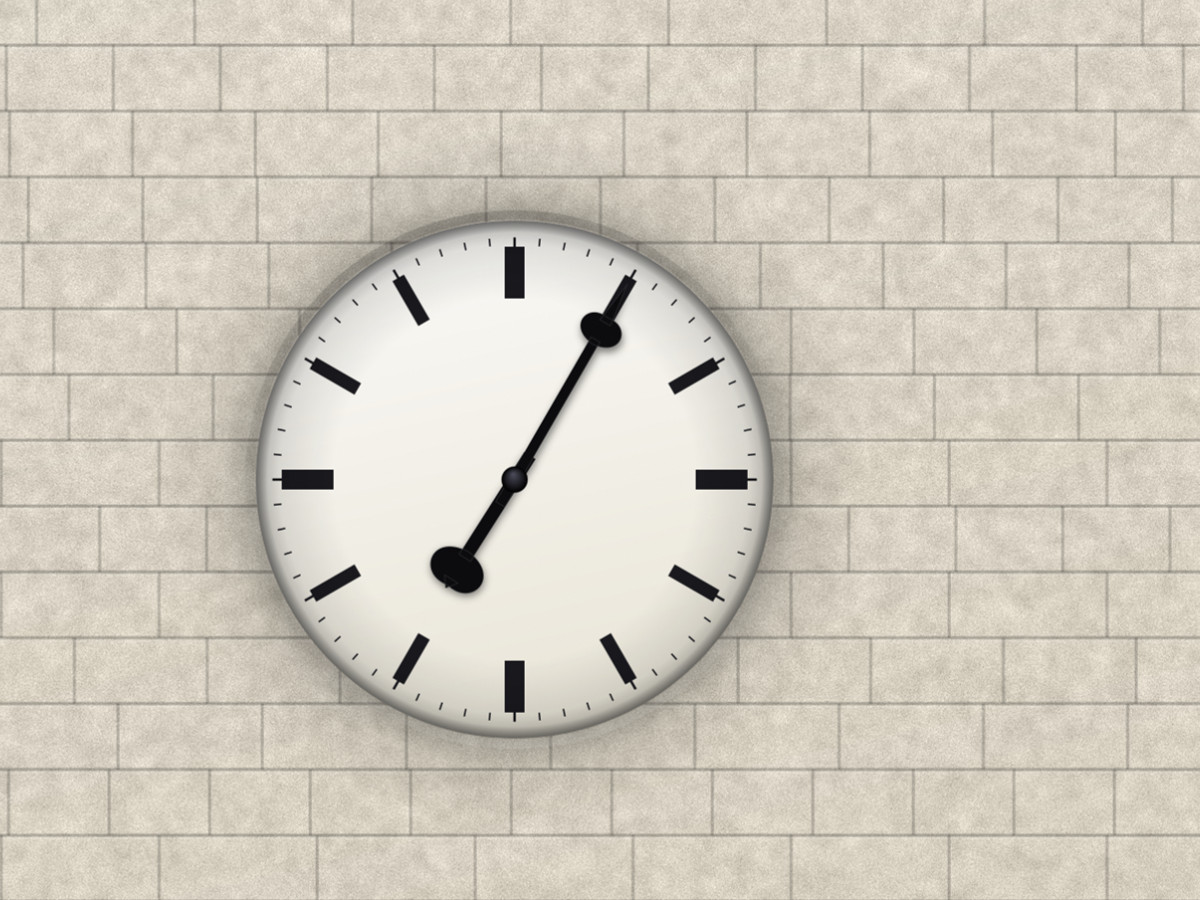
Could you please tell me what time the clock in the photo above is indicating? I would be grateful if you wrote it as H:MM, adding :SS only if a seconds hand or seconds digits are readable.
7:05
